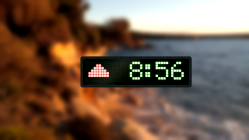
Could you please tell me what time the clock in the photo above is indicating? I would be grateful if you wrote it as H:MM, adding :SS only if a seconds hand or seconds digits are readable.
8:56
